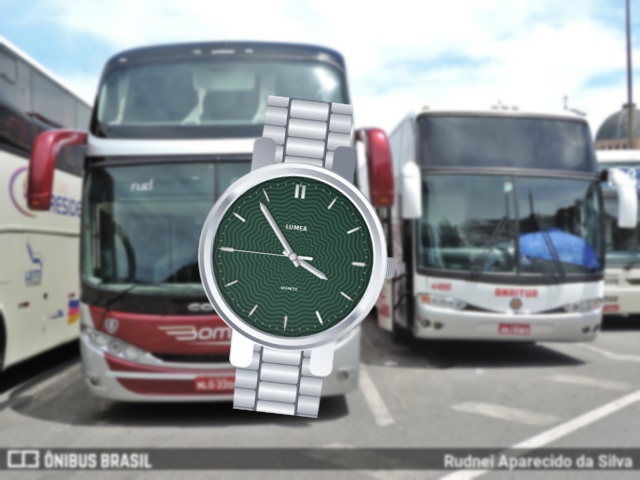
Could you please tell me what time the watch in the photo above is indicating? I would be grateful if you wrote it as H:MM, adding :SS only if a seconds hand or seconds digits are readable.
3:53:45
